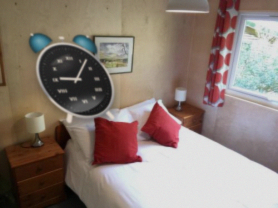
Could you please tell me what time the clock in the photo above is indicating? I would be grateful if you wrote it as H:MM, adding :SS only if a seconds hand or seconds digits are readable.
9:07
